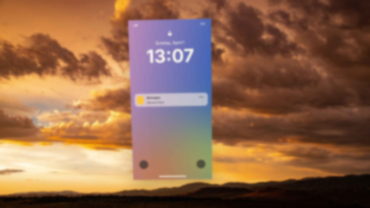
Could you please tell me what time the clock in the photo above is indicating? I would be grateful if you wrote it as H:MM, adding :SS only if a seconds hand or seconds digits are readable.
13:07
